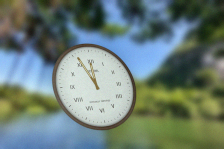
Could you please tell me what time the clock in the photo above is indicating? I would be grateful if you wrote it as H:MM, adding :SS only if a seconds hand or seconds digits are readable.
11:56
